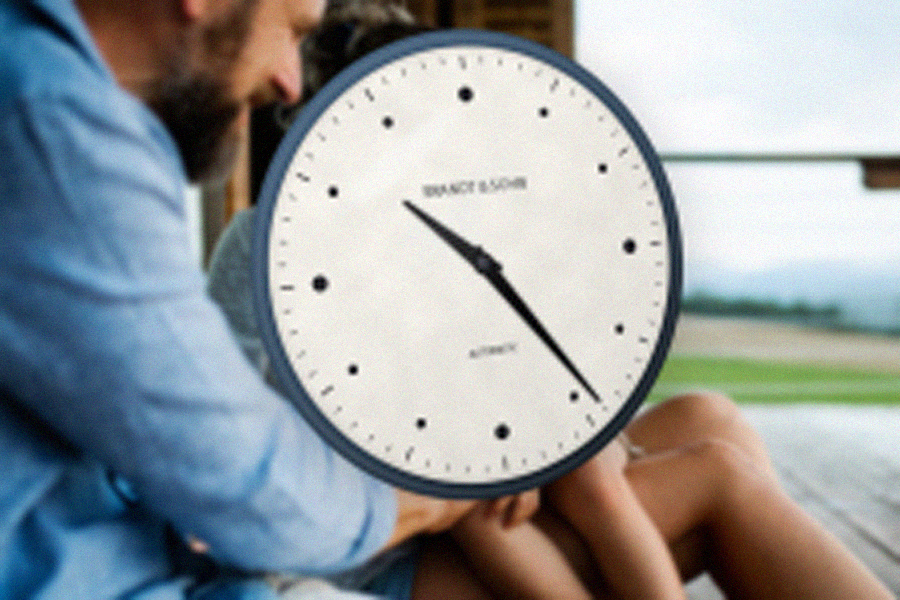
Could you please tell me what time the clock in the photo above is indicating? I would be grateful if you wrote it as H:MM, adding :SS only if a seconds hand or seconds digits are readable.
10:24
